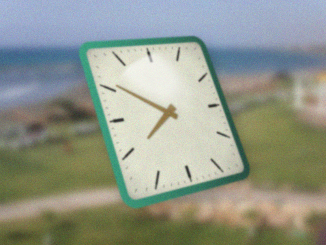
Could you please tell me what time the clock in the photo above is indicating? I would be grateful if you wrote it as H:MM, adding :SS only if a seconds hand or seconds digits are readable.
7:51
